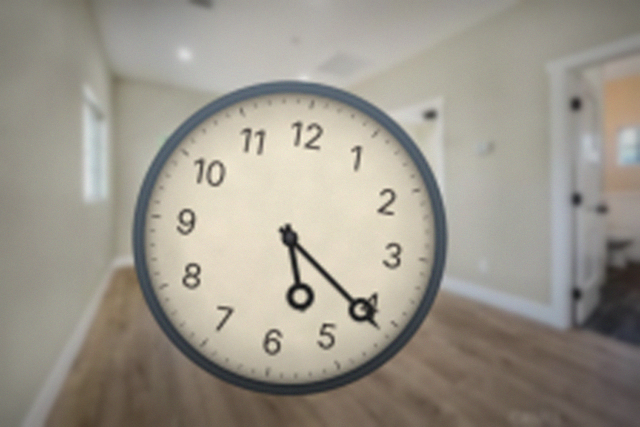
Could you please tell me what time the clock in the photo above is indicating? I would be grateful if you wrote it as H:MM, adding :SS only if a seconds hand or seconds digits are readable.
5:21
